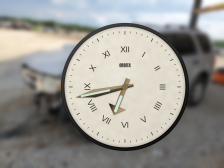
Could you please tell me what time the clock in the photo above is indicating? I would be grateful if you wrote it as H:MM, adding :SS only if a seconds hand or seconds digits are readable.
6:43
